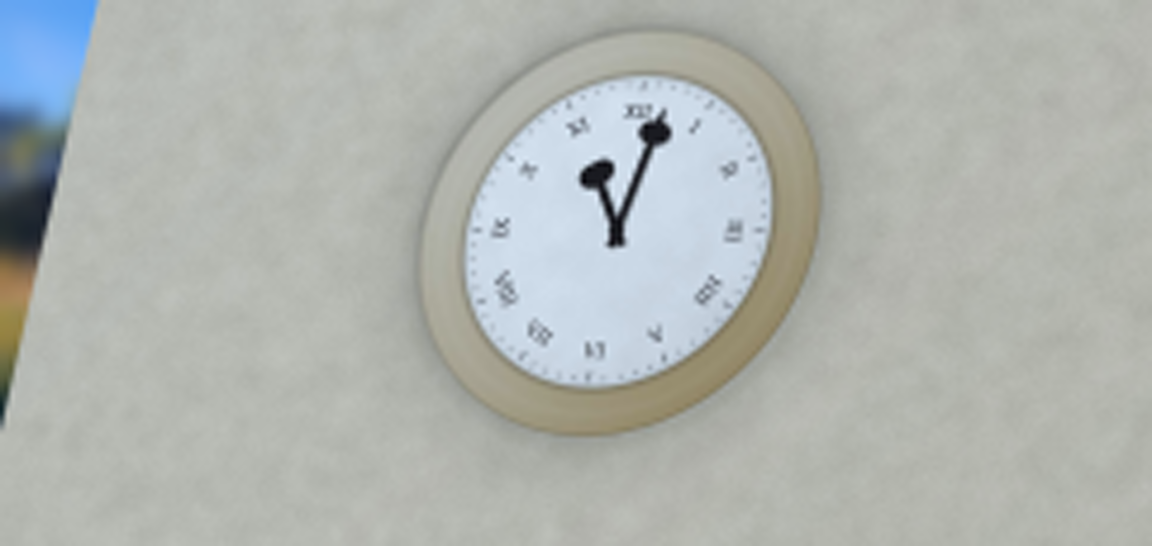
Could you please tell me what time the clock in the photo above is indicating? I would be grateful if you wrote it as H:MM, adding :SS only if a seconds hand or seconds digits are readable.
11:02
